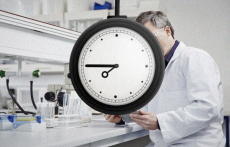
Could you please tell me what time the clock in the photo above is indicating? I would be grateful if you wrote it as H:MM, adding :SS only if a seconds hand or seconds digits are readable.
7:45
